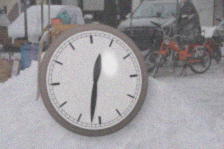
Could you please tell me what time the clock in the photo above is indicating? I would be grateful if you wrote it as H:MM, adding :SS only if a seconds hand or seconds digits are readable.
12:32
